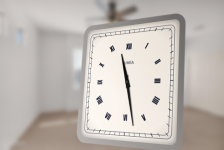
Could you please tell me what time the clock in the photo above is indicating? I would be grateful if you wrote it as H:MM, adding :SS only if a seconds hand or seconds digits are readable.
11:28
